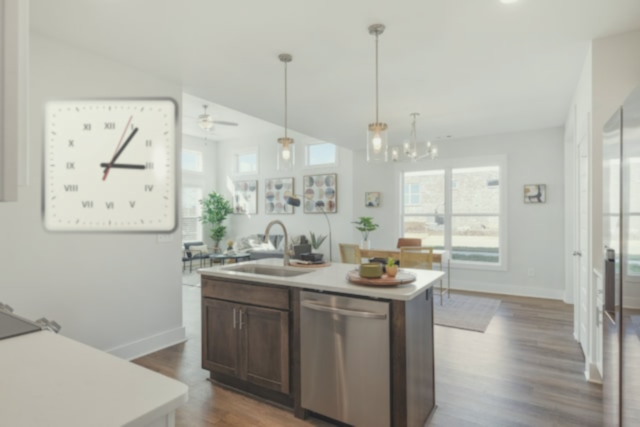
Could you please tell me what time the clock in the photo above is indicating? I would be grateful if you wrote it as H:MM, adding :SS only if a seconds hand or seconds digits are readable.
3:06:04
